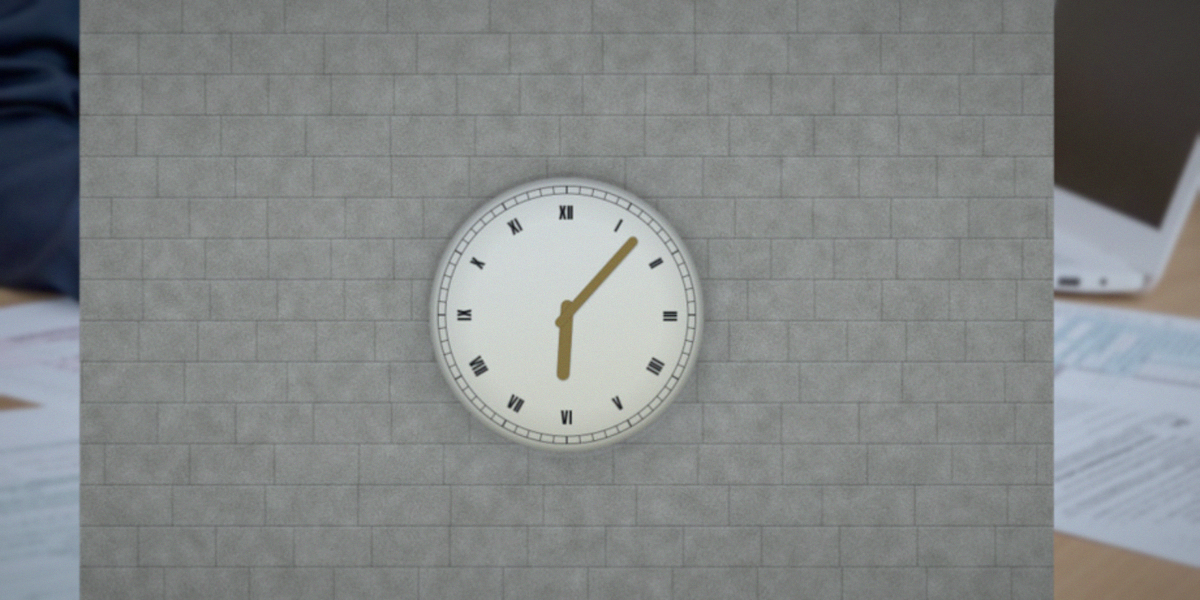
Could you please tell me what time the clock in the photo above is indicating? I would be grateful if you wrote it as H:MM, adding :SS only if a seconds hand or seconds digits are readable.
6:07
